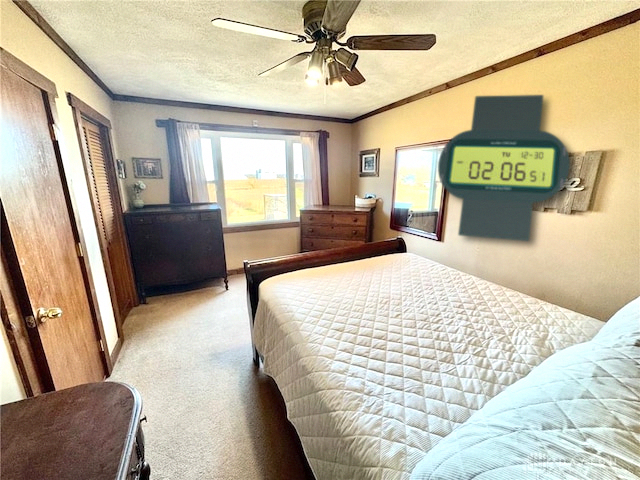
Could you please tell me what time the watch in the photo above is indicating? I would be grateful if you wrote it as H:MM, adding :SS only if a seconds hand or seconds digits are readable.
2:06:51
